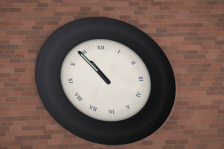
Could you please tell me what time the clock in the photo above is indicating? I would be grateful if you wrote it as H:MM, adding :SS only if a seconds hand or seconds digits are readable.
10:54
